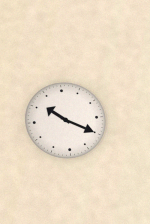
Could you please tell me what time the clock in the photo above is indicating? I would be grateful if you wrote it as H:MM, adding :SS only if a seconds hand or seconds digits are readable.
10:20
